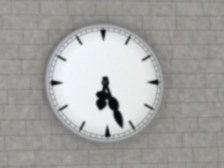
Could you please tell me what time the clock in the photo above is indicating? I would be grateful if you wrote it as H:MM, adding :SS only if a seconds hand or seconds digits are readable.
6:27
